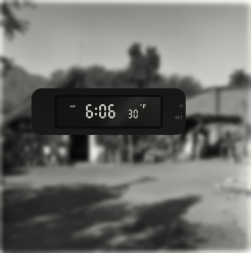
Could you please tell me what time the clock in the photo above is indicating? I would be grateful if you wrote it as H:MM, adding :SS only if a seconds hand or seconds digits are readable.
6:06
